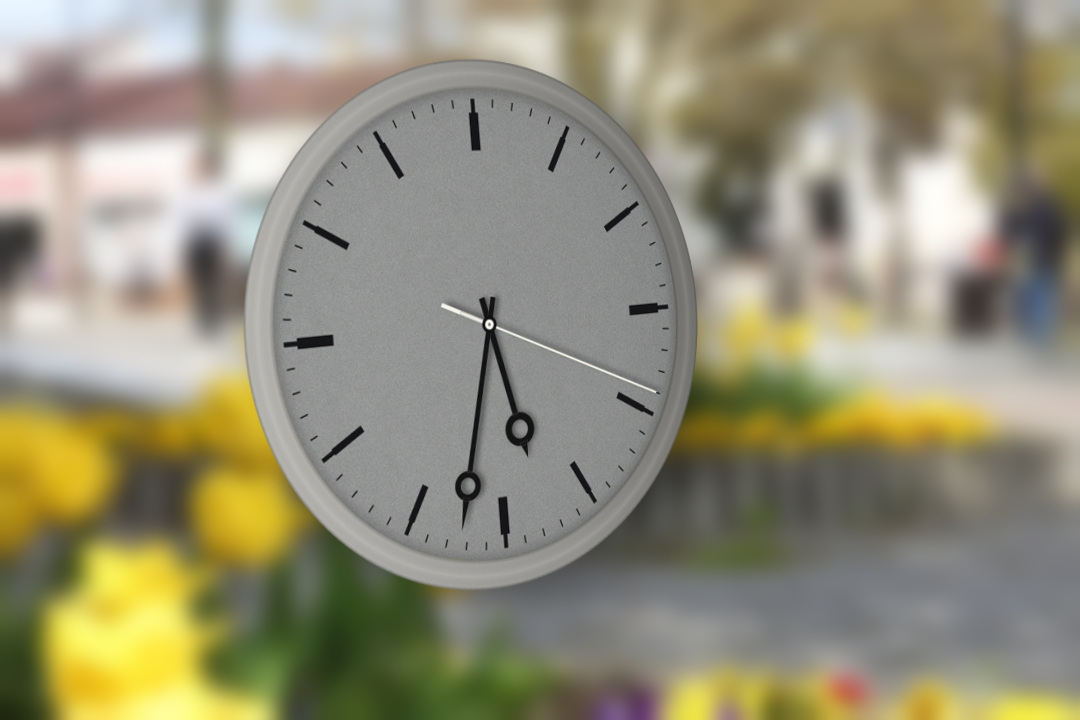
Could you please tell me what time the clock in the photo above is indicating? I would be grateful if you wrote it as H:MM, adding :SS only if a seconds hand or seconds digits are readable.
5:32:19
